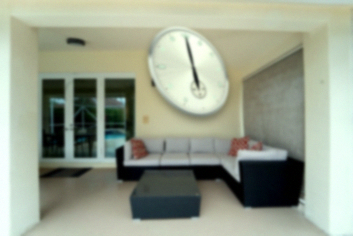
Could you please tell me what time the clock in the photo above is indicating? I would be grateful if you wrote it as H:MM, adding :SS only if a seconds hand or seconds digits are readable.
6:00
